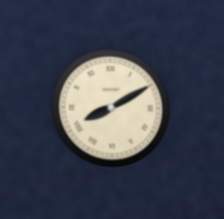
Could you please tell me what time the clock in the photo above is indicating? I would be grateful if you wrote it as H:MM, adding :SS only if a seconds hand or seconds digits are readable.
8:10
